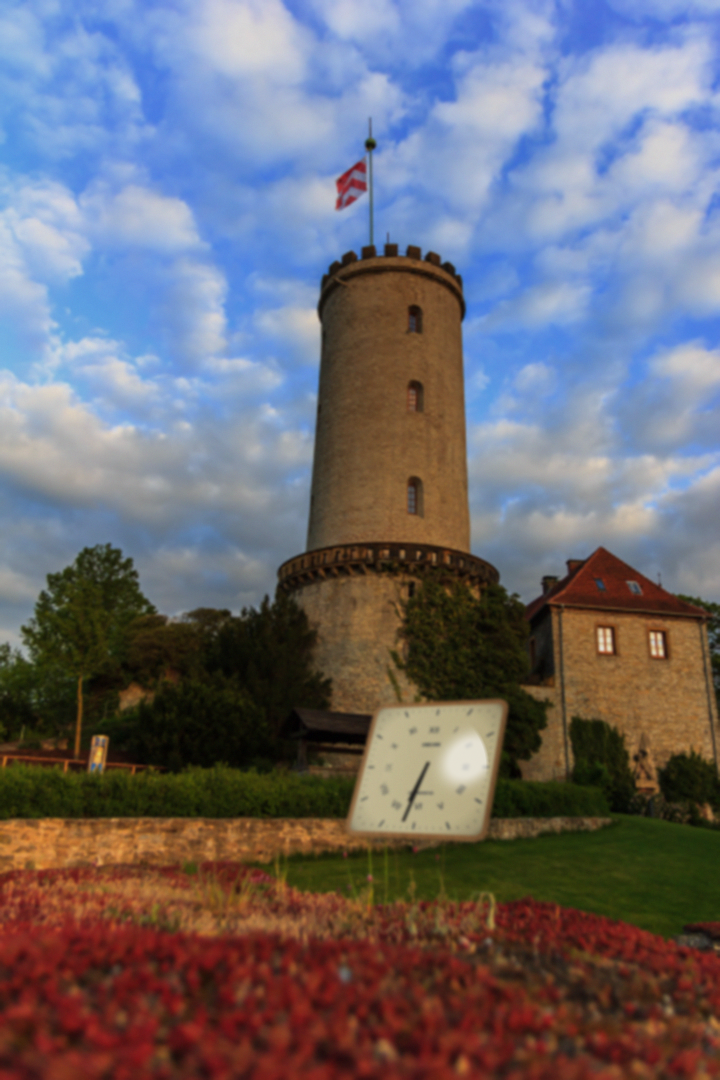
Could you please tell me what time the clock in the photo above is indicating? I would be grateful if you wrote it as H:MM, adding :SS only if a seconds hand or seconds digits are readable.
6:32
